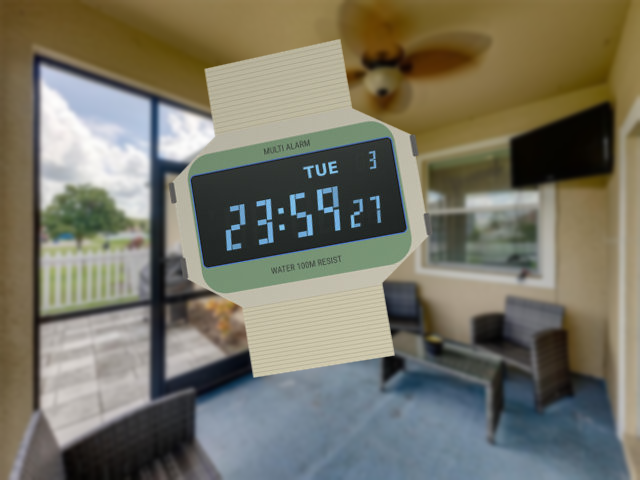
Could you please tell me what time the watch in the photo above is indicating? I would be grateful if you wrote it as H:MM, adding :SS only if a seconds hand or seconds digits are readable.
23:59:27
